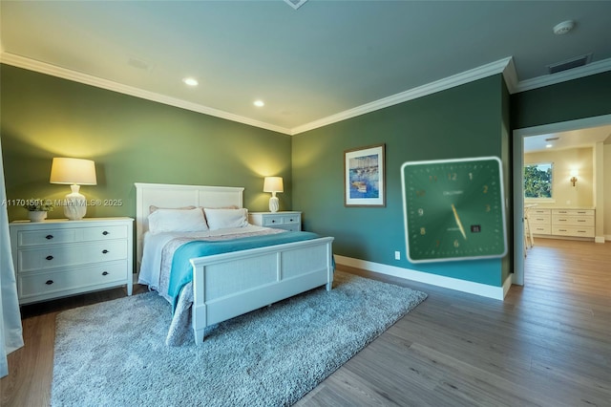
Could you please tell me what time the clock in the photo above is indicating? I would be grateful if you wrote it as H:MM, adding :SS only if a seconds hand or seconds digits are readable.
5:27
